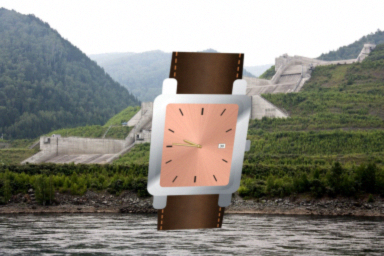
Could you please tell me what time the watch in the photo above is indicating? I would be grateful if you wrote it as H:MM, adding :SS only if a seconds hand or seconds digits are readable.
9:46
